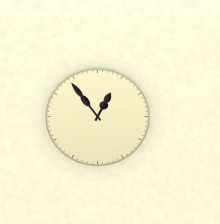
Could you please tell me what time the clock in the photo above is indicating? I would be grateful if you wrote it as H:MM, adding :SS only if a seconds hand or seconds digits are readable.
12:54
